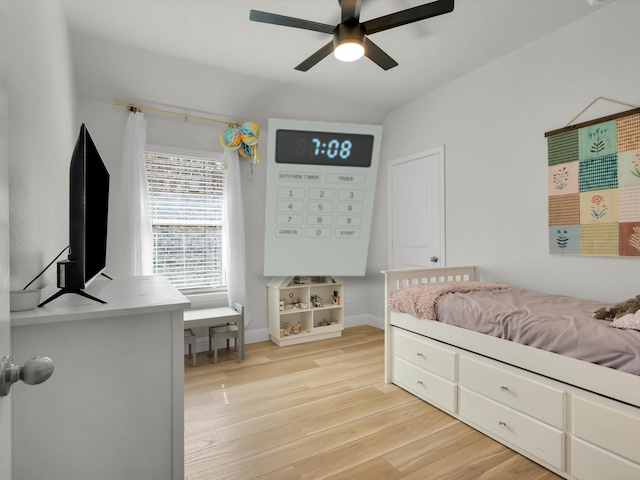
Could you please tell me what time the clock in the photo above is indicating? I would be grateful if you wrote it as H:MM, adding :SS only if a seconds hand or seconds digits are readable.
7:08
